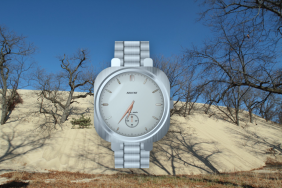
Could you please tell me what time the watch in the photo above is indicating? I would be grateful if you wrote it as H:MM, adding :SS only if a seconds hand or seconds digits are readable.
6:36
